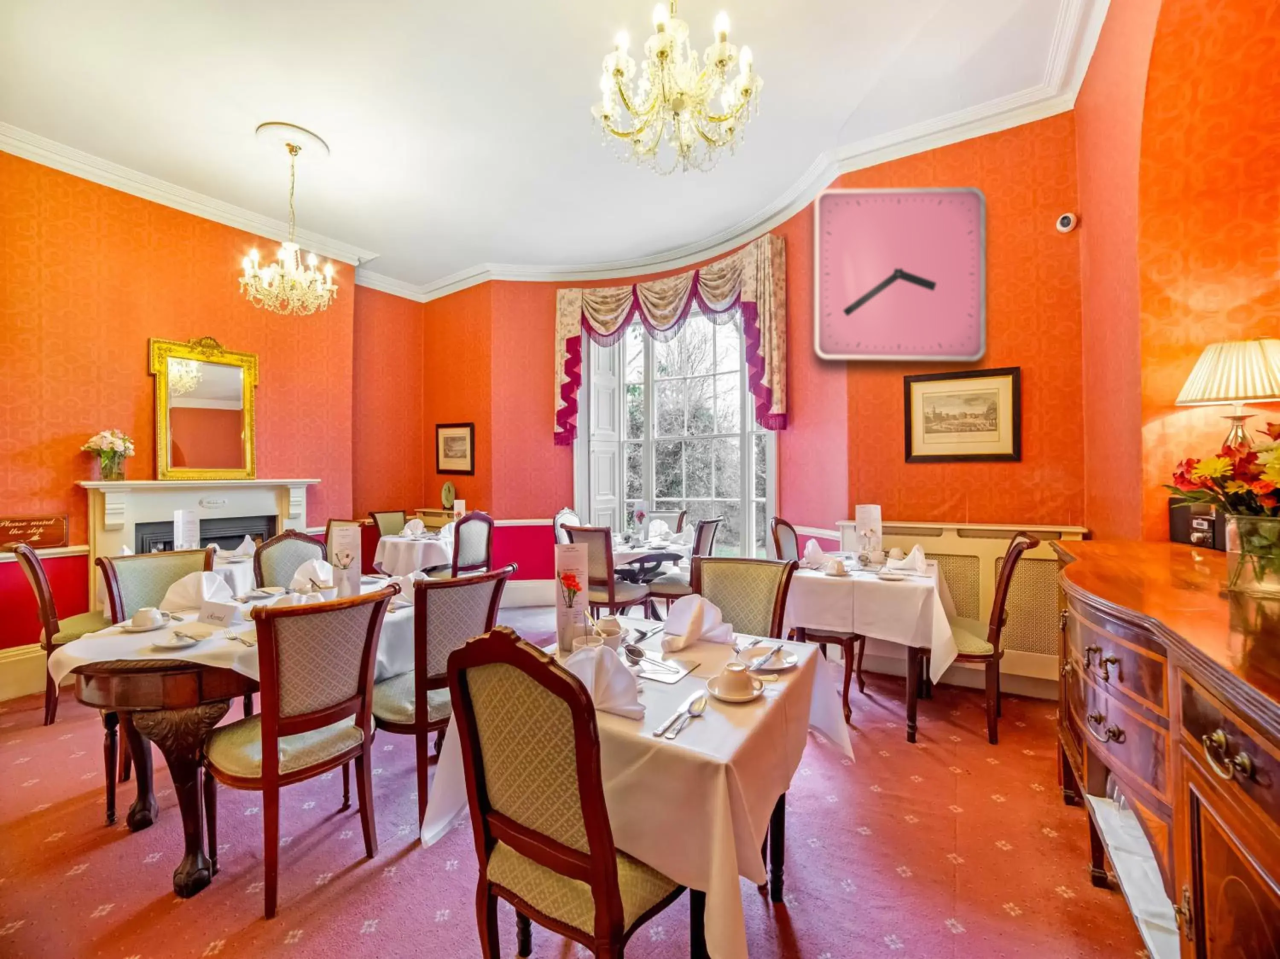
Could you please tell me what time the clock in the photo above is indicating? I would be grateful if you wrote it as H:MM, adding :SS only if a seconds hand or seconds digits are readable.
3:39
